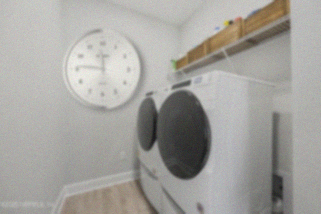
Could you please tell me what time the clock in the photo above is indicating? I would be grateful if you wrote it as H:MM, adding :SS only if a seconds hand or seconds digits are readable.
11:46
